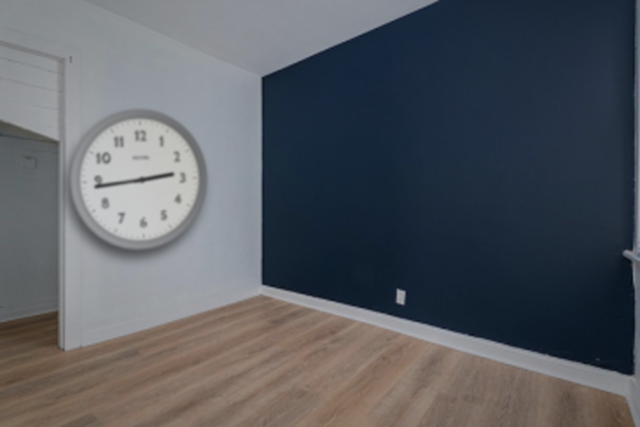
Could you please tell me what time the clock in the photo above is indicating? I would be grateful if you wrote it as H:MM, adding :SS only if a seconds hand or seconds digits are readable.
2:44
